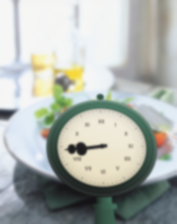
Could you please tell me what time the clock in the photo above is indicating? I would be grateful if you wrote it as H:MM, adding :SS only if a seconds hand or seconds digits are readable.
8:44
